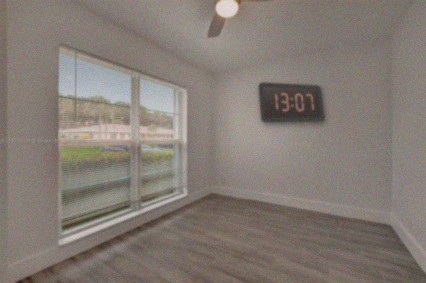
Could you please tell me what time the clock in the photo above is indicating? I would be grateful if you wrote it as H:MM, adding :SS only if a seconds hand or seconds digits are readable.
13:07
